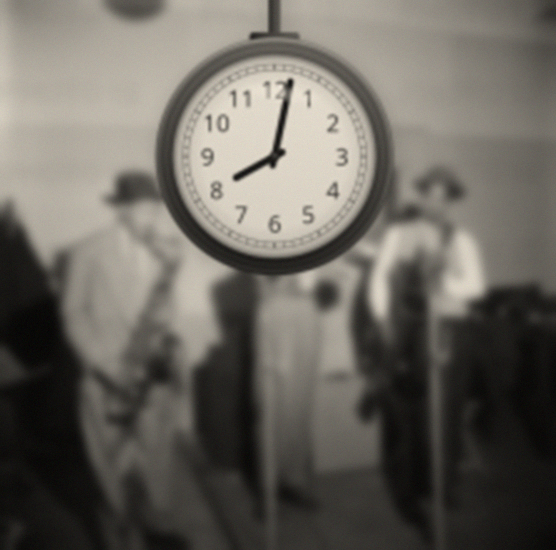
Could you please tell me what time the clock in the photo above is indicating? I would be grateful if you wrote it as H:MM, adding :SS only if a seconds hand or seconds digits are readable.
8:02
